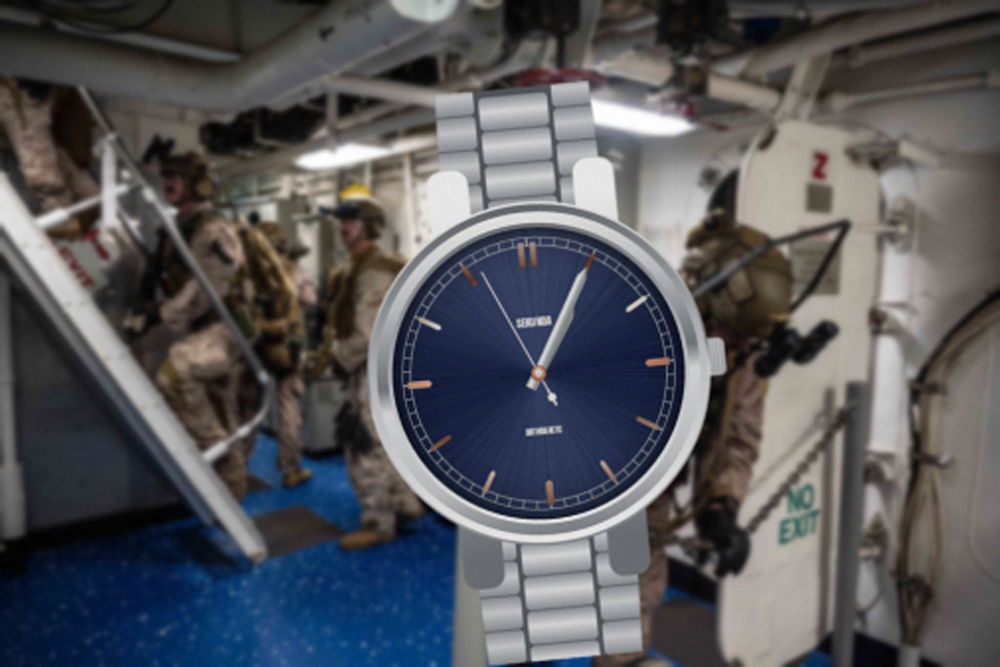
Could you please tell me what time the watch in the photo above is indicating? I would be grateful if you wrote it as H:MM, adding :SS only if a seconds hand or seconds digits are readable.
1:04:56
